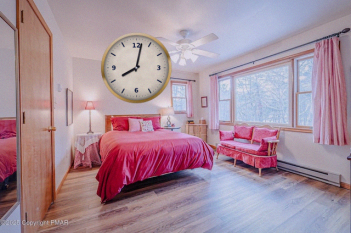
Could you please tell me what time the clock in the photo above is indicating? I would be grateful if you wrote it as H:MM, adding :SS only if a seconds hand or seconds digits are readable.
8:02
